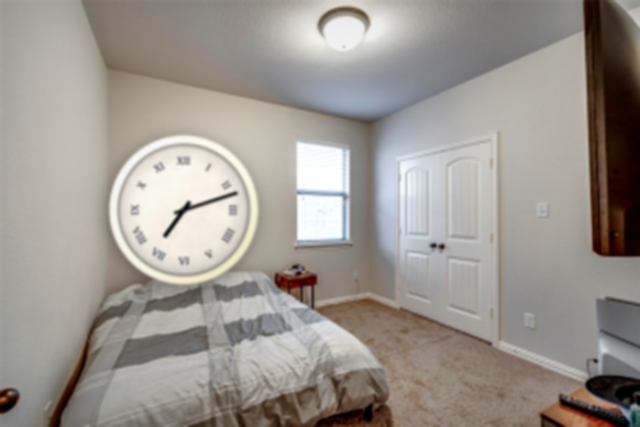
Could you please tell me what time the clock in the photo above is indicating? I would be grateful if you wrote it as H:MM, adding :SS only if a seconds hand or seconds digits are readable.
7:12
